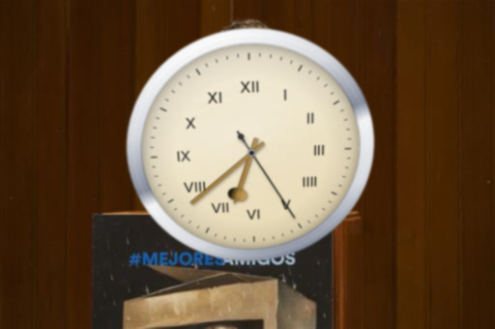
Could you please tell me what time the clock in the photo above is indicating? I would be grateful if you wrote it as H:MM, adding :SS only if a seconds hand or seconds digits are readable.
6:38:25
